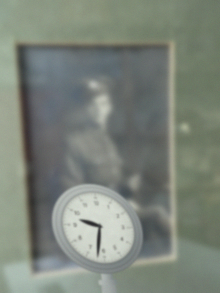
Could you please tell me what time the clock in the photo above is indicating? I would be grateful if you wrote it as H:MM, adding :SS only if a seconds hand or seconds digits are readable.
9:32
